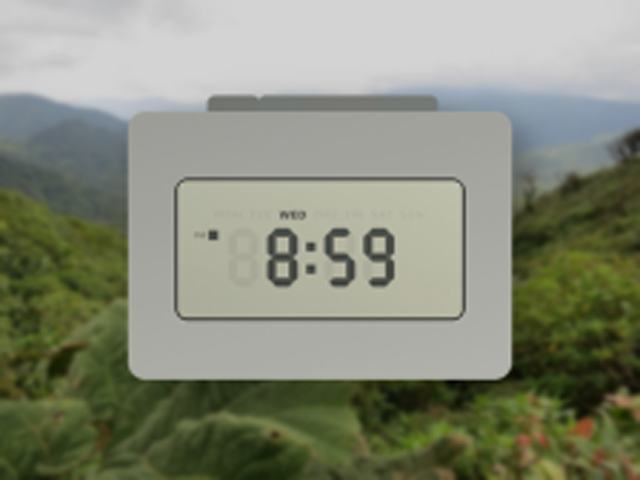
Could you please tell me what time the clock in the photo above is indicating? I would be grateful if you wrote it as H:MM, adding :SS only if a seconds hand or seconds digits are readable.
8:59
